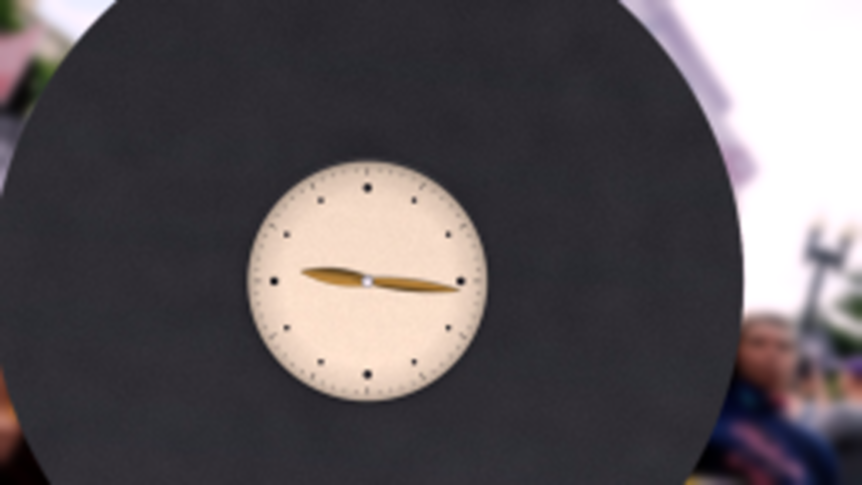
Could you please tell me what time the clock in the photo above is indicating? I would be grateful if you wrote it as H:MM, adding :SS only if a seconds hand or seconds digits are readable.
9:16
